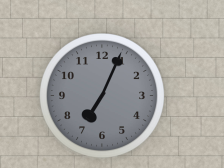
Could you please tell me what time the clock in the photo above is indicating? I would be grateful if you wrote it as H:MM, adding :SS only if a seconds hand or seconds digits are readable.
7:04
